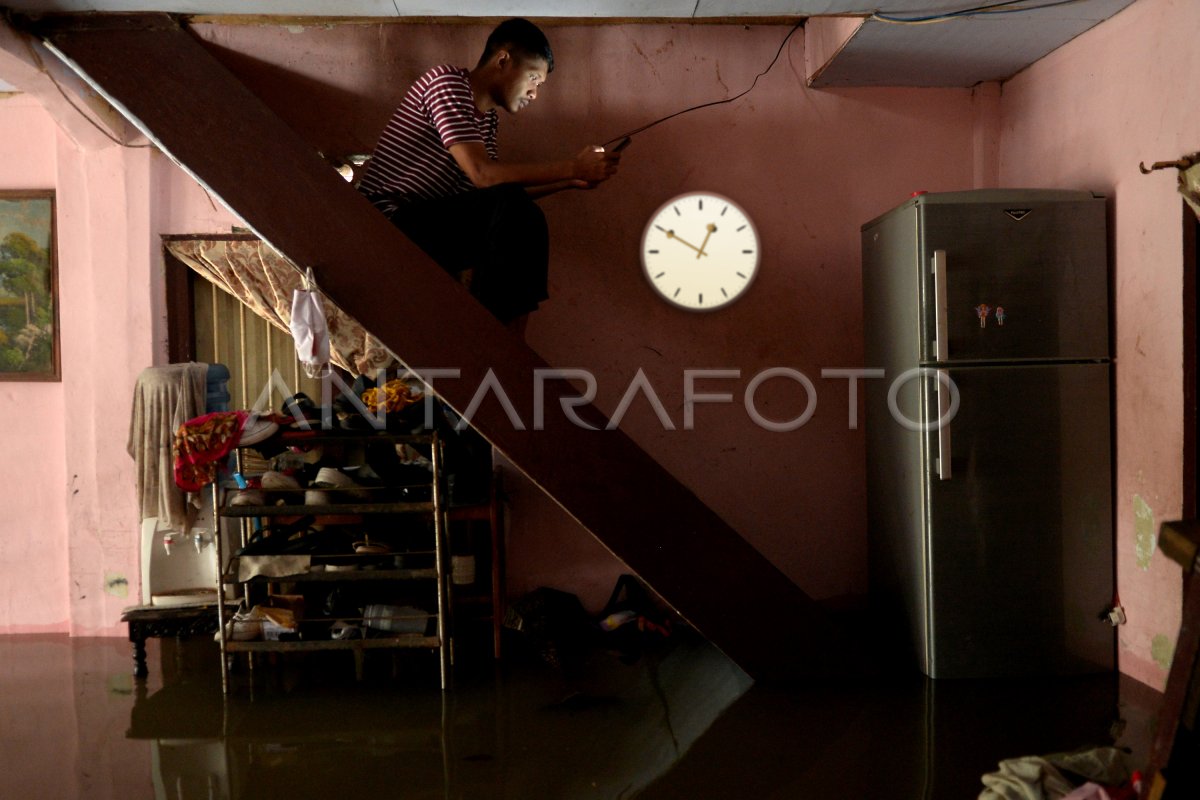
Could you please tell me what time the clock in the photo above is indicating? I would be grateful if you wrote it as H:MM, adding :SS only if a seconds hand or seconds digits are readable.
12:50
